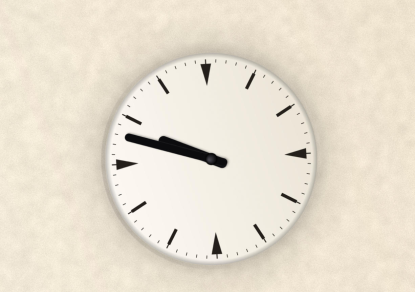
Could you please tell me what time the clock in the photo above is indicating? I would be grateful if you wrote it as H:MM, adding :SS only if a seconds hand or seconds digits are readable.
9:48
